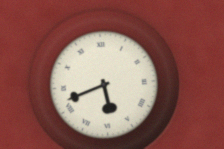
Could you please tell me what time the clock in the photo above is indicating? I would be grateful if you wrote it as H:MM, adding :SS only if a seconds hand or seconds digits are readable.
5:42
